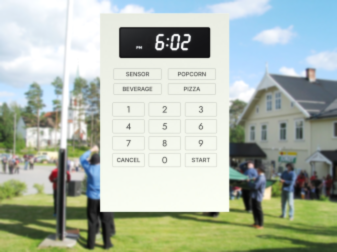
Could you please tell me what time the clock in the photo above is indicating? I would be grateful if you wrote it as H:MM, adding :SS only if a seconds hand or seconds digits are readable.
6:02
